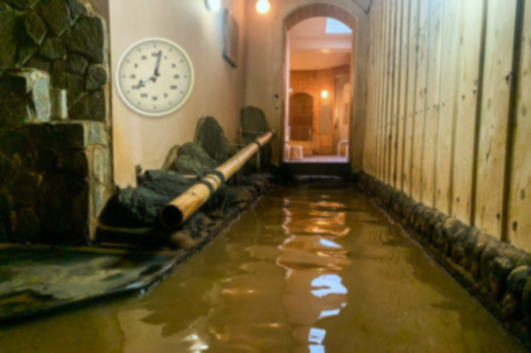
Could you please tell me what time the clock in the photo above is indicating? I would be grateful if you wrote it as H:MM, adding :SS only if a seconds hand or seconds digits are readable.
8:02
